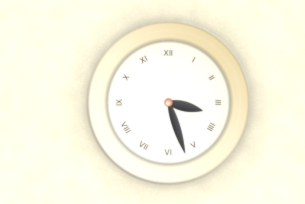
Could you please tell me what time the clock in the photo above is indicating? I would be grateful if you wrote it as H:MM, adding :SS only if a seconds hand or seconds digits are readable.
3:27
